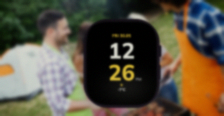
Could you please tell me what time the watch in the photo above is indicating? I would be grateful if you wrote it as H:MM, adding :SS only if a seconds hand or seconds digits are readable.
12:26
